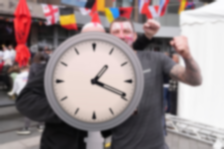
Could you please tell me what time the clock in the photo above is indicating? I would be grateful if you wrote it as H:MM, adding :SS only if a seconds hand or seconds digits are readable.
1:19
